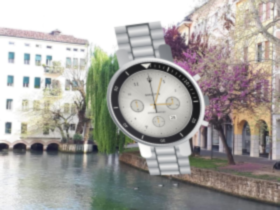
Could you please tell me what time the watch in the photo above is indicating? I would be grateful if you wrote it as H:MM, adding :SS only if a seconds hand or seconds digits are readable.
3:04
